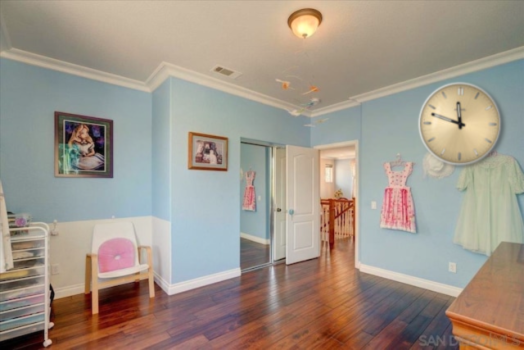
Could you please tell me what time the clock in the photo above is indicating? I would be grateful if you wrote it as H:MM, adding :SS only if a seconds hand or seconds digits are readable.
11:48
